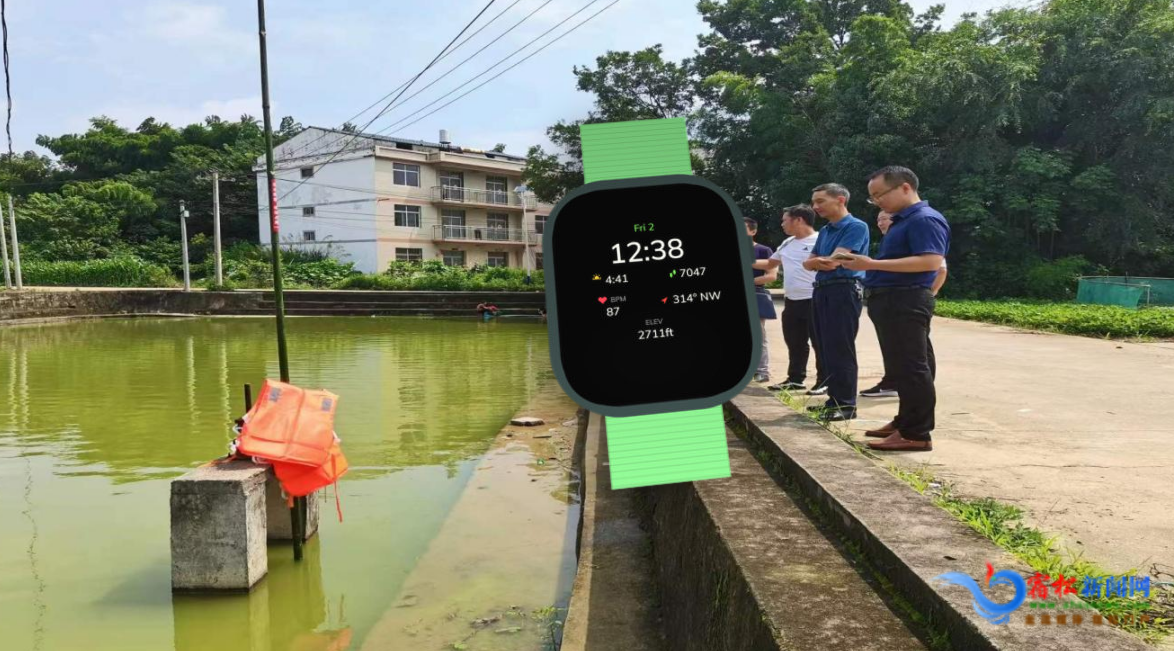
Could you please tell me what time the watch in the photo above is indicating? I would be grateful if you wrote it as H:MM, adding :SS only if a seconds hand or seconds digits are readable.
12:38
